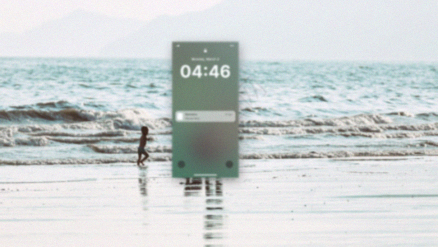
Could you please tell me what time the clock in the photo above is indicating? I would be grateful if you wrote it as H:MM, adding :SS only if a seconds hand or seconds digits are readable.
4:46
